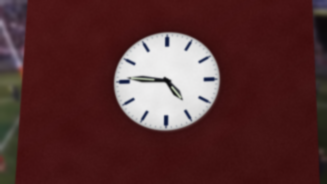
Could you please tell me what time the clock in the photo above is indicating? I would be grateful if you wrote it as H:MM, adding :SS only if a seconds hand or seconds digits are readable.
4:46
